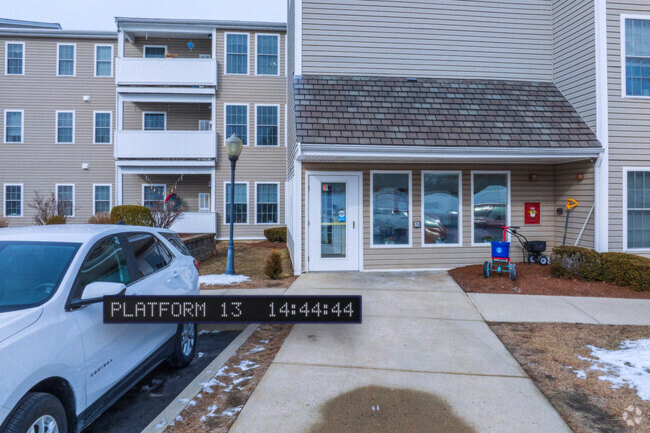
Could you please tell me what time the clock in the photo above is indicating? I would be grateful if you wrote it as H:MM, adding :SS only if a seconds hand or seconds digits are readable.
14:44:44
